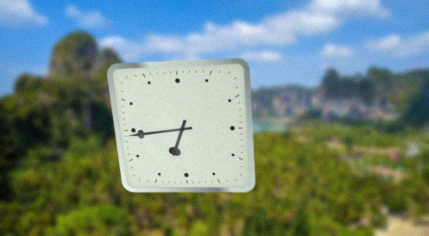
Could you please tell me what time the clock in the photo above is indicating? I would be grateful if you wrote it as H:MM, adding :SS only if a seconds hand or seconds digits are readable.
6:44
